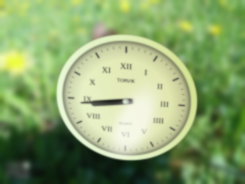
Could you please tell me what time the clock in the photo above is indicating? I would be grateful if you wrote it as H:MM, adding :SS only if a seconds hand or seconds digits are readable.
8:44
